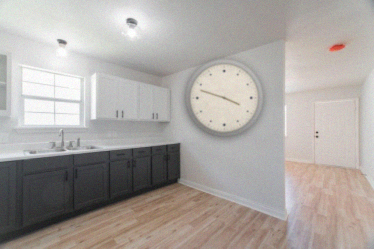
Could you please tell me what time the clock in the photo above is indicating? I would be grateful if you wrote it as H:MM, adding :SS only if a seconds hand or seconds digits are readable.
3:48
